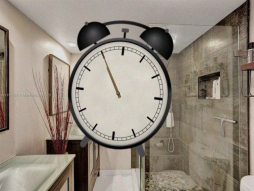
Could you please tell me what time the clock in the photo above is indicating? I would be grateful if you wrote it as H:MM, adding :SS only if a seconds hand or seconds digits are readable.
10:55
